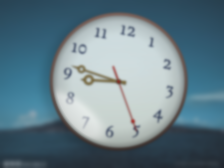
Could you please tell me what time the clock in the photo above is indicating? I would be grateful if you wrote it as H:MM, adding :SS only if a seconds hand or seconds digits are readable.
8:46:25
